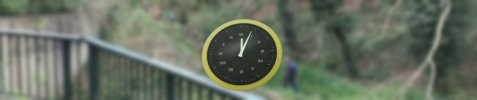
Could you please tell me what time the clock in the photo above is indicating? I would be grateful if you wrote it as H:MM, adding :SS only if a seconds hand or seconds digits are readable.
12:04
